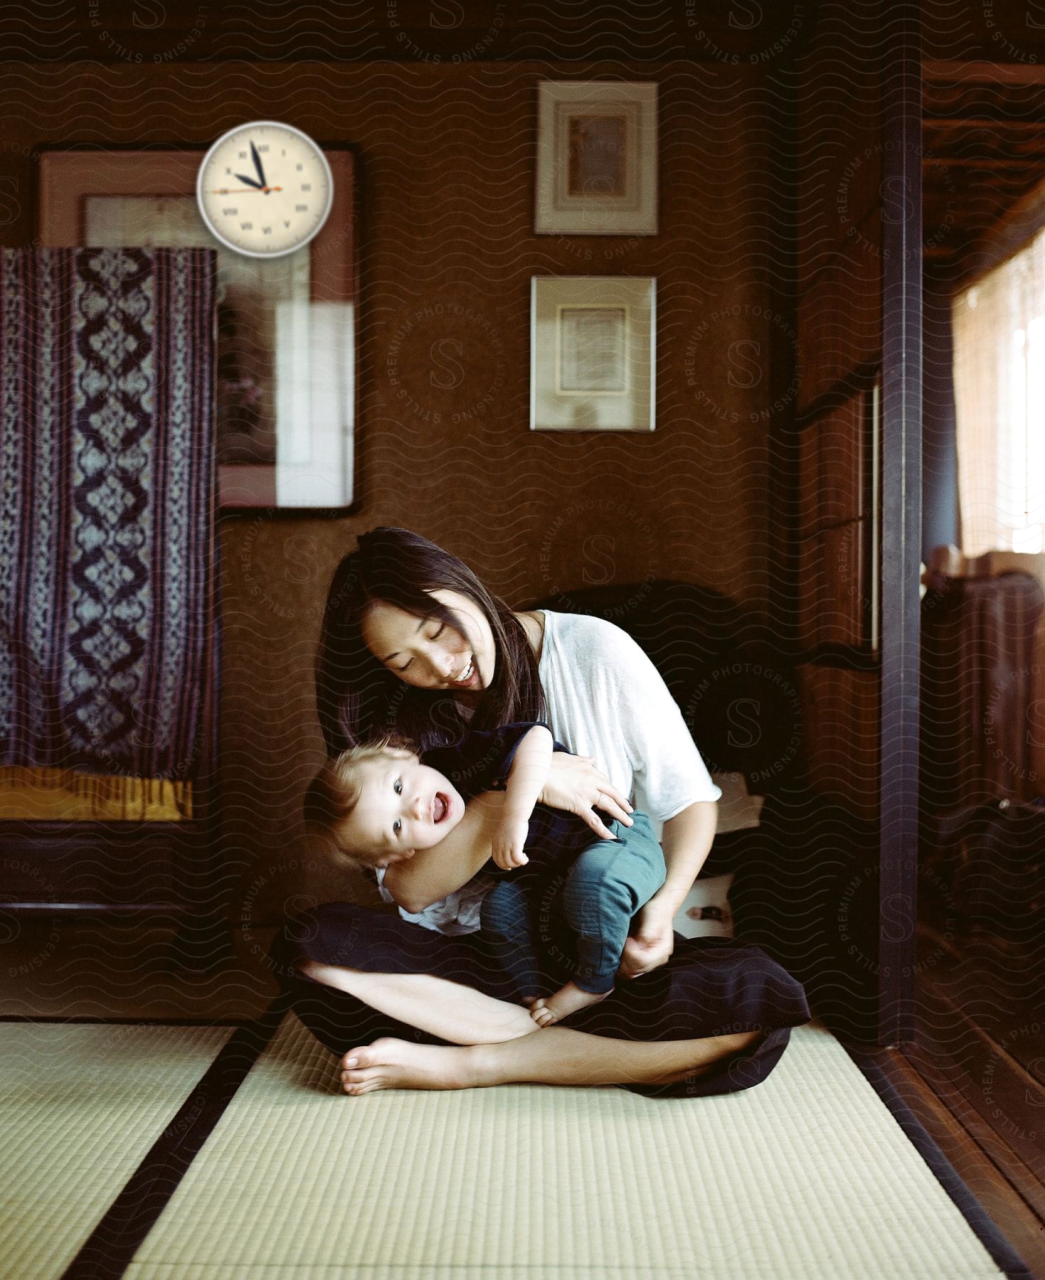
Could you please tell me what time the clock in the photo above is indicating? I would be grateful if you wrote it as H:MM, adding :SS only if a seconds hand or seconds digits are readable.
9:57:45
